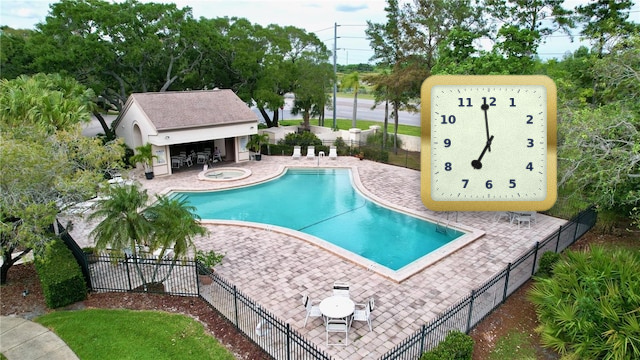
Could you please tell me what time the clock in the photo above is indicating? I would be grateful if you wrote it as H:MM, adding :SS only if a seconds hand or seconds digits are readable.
6:59
